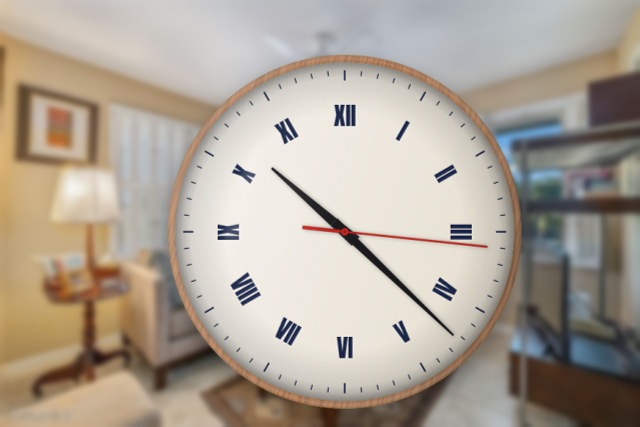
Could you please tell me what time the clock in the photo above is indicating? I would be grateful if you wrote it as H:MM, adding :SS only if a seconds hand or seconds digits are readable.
10:22:16
